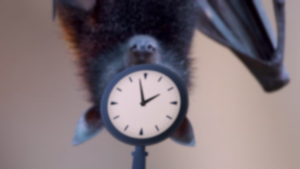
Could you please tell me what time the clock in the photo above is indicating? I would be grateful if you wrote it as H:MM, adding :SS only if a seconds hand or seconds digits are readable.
1:58
